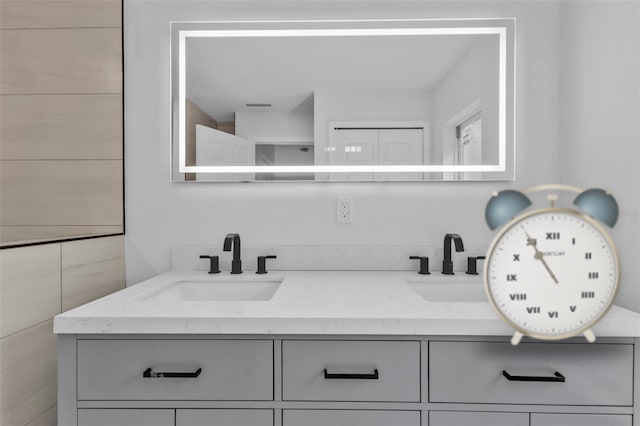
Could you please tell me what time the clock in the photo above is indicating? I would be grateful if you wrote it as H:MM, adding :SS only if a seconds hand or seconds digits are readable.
10:55
